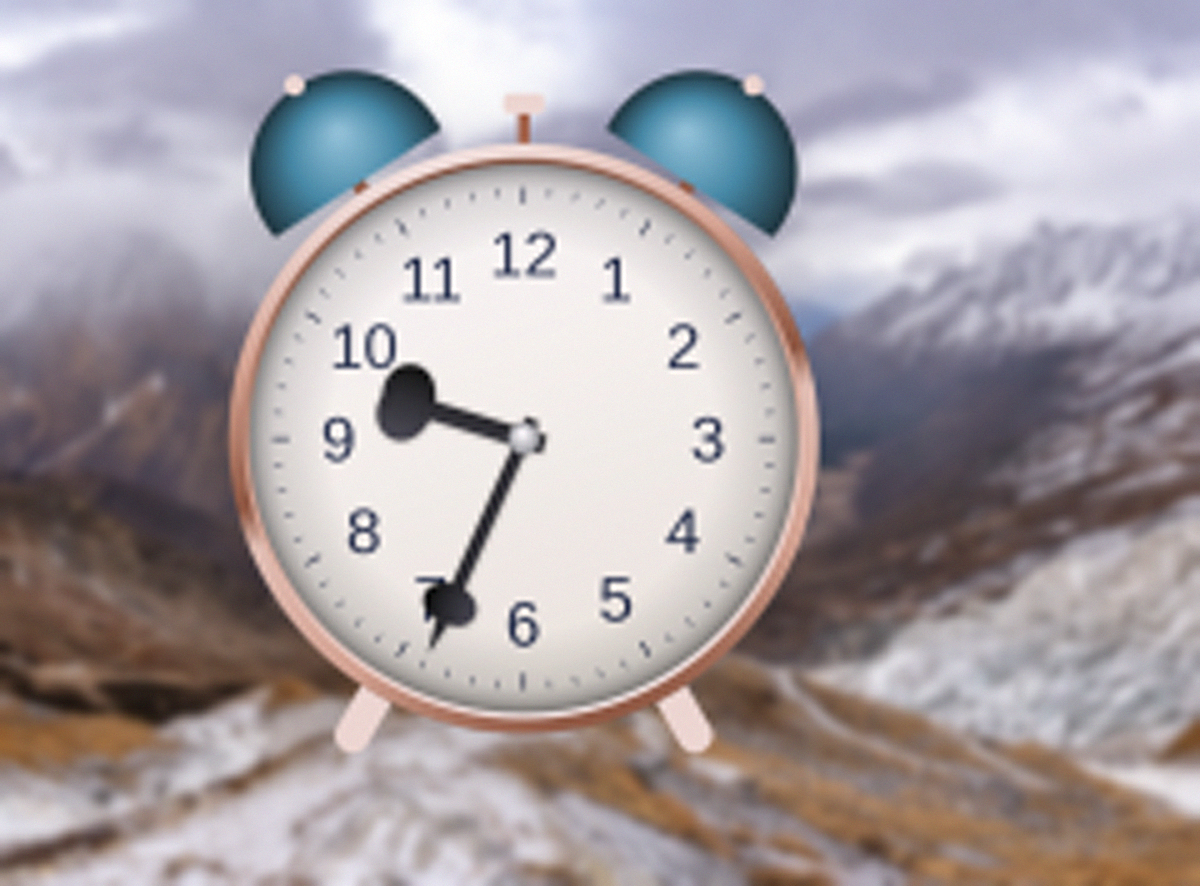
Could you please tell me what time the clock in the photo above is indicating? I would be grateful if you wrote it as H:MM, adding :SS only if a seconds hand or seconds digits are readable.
9:34
